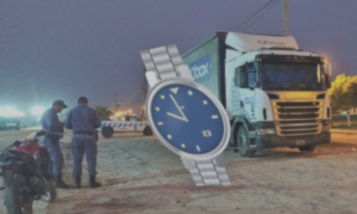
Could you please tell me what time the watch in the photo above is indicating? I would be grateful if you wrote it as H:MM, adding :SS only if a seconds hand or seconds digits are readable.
9:58
